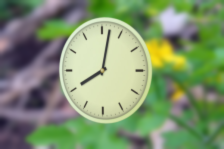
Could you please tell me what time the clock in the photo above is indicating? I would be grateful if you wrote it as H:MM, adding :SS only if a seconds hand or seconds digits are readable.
8:02
